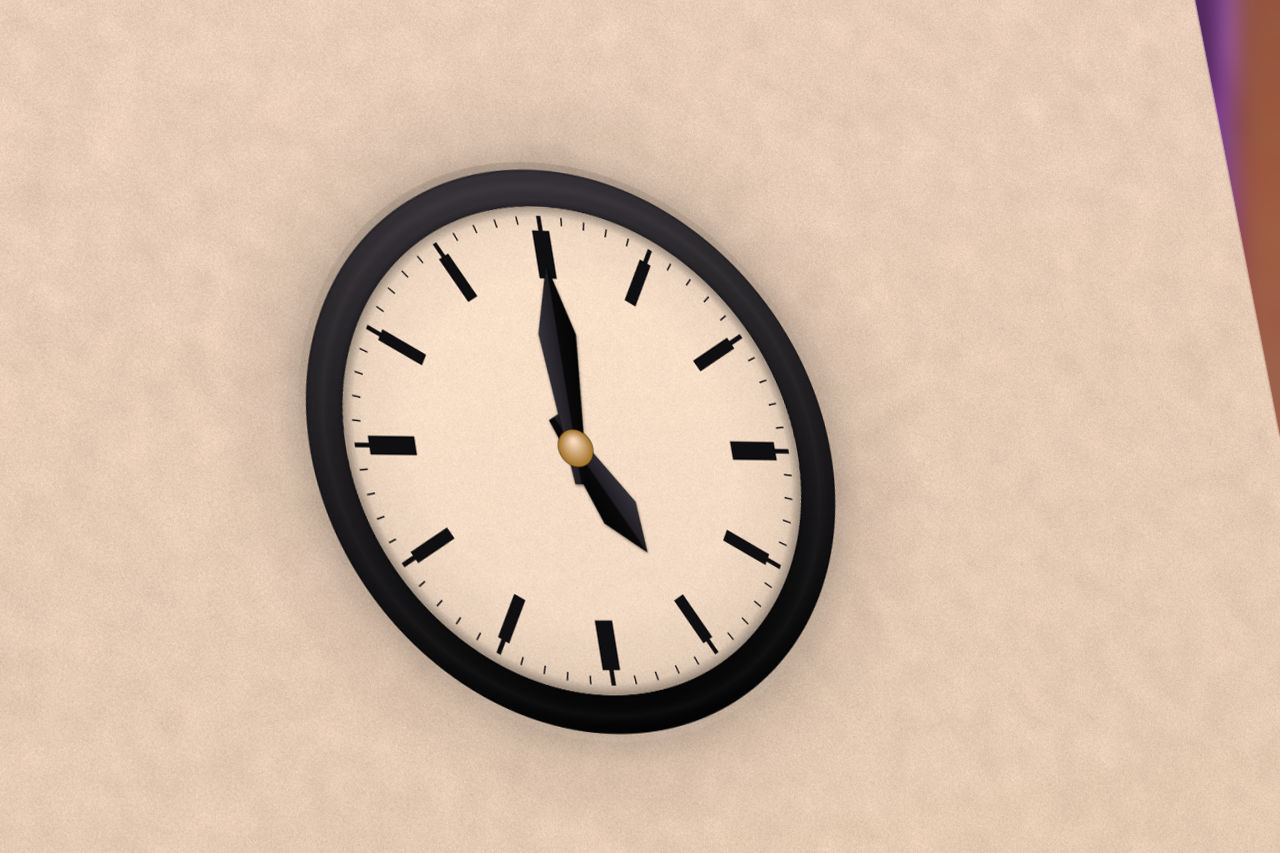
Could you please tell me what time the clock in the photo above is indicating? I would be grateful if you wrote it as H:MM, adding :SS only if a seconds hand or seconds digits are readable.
5:00
